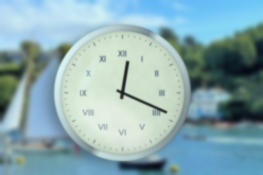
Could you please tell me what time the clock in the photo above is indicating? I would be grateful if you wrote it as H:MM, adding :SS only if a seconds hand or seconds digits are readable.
12:19
